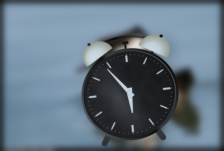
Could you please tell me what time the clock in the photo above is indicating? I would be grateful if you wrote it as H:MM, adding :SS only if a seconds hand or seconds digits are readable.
5:54
